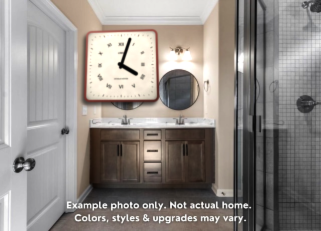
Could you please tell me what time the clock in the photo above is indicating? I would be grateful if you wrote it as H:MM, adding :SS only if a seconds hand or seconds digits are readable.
4:03
